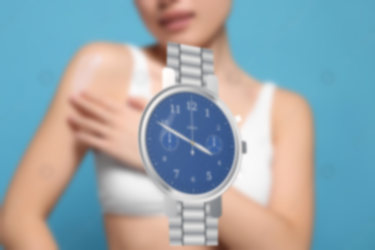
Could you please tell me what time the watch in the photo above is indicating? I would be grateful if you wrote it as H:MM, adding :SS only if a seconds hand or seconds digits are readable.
3:49
